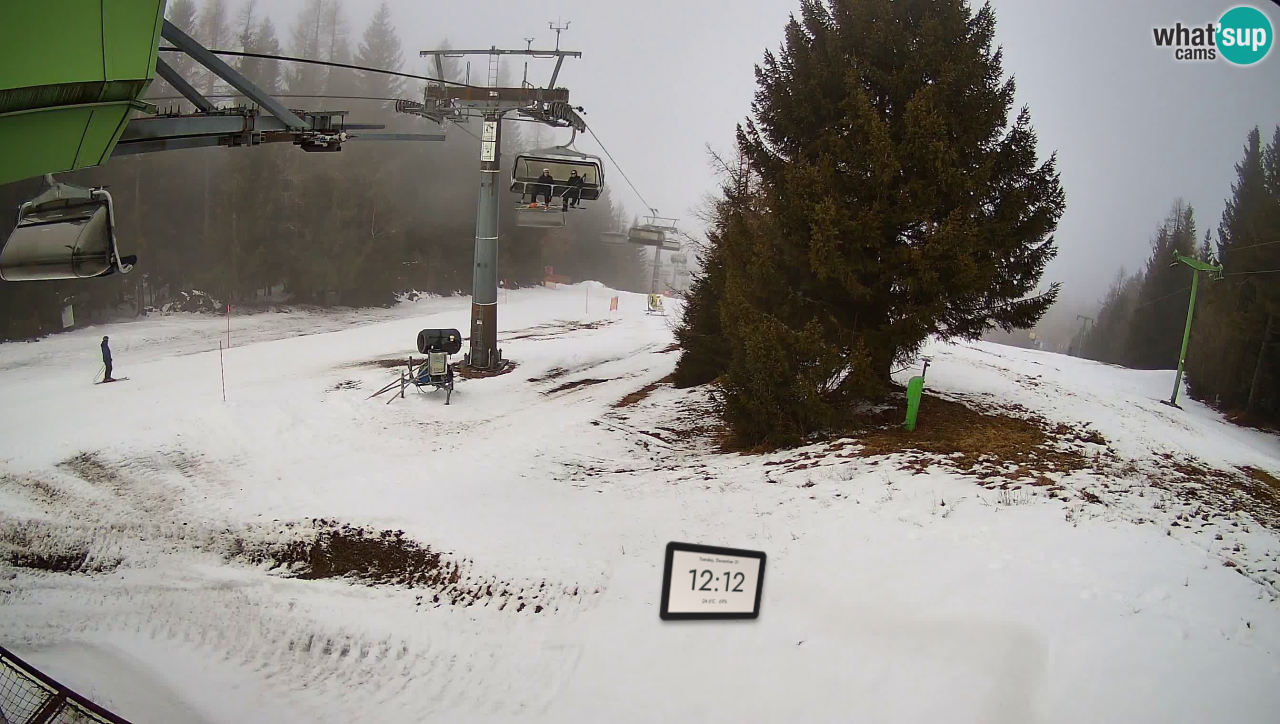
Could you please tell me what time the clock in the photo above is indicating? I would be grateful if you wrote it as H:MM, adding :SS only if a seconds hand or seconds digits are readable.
12:12
